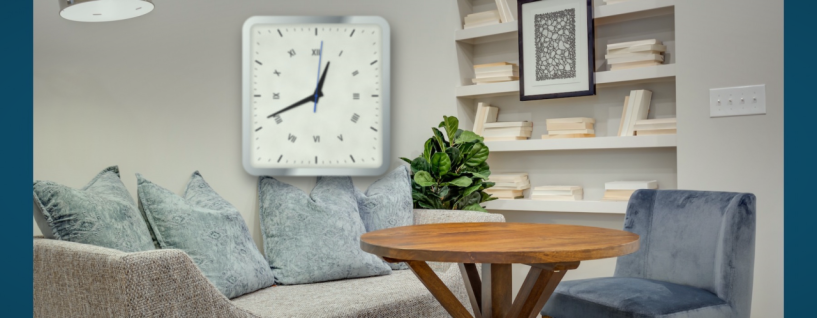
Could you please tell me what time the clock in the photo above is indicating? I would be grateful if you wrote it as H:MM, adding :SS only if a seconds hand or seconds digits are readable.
12:41:01
